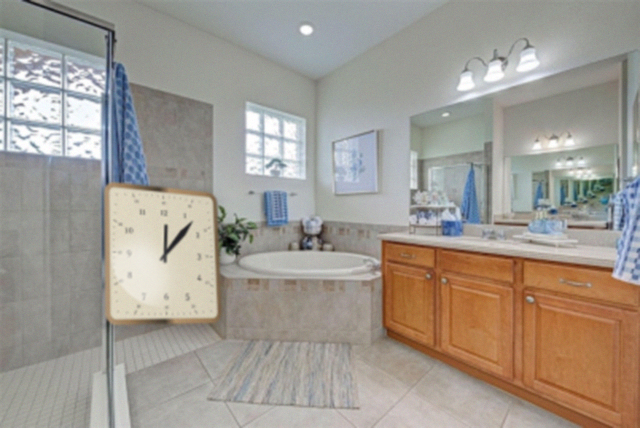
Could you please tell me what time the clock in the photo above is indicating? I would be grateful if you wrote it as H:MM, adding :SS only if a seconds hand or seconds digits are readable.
12:07
